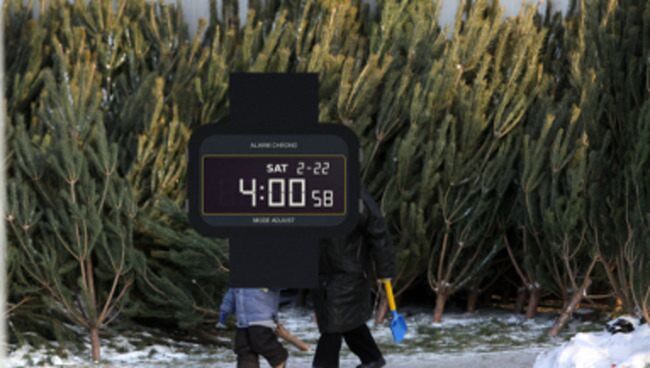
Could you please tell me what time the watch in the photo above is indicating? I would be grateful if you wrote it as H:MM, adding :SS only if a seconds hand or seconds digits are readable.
4:00:58
